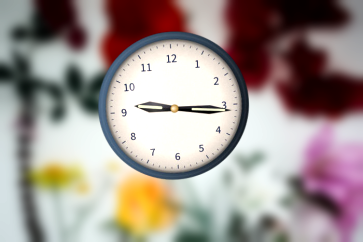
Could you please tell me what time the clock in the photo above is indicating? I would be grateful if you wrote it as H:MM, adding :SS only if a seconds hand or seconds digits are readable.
9:16
